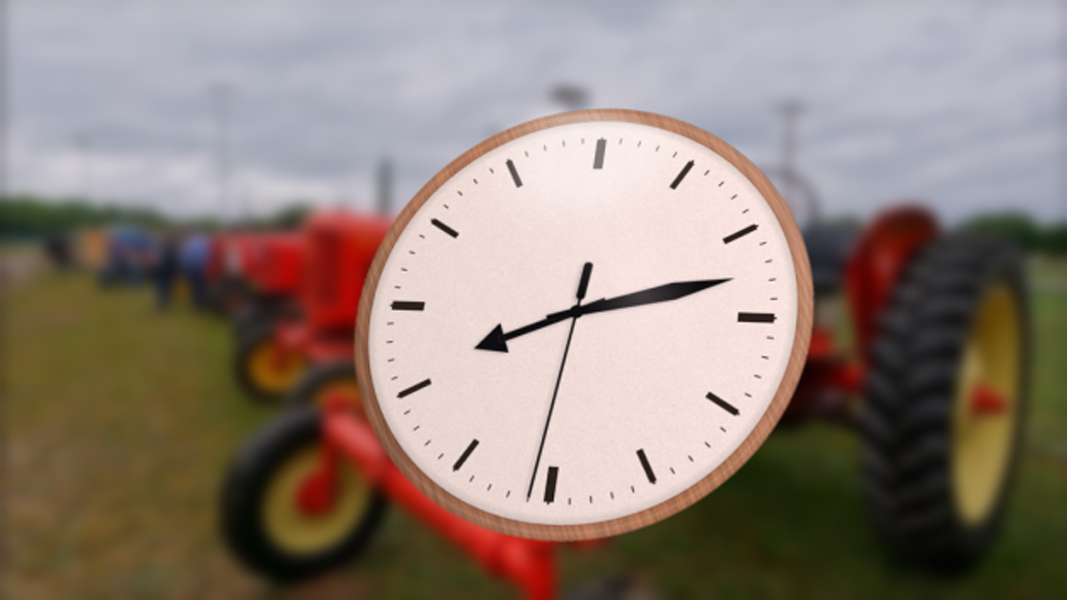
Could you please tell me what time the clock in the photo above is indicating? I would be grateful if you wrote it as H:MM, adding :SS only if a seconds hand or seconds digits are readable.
8:12:31
